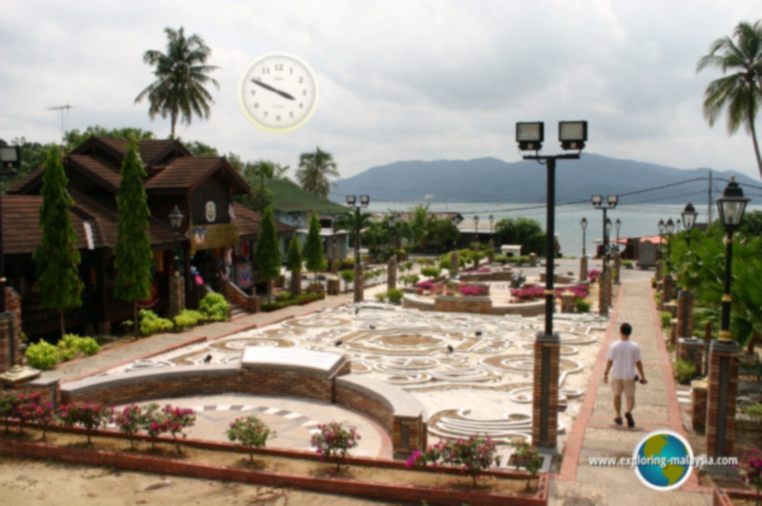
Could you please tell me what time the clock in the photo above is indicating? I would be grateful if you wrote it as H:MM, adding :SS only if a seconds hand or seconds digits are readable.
3:49
